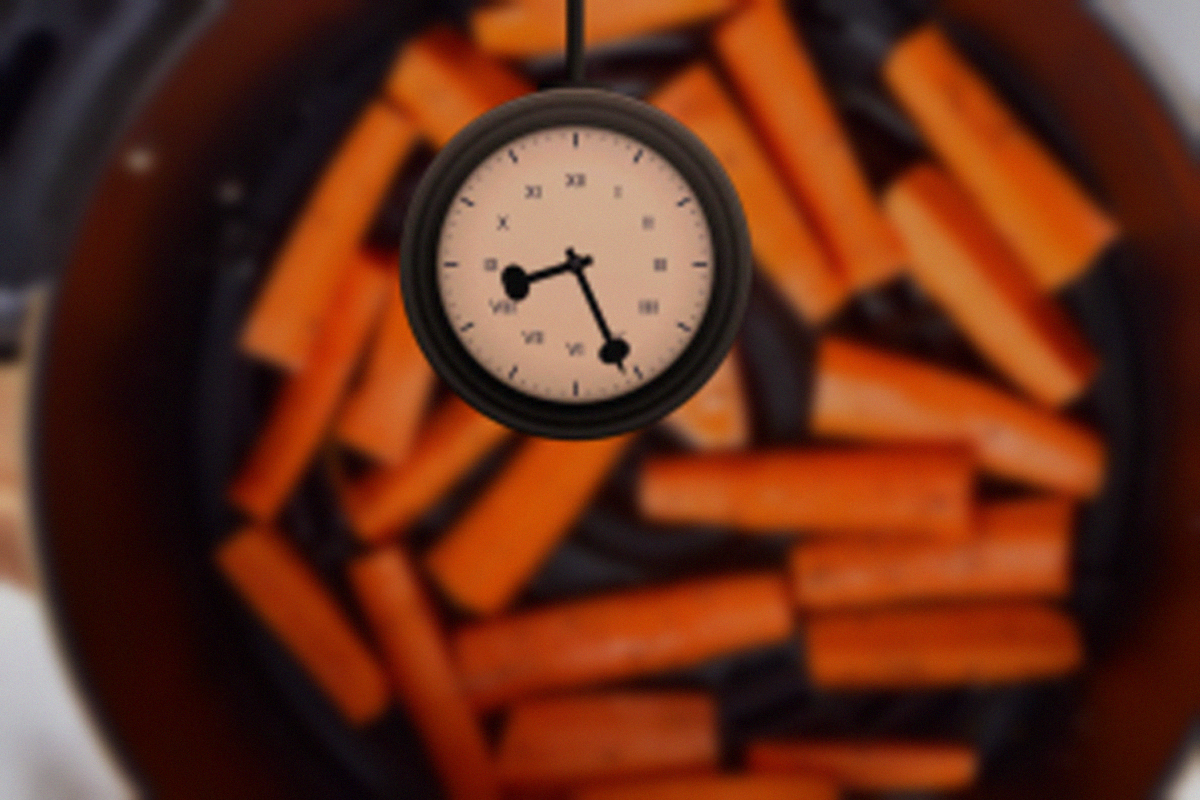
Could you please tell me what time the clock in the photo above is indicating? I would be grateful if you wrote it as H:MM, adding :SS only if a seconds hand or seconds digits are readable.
8:26
